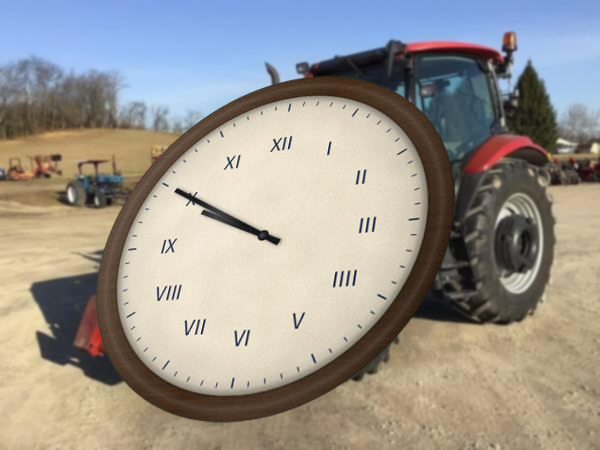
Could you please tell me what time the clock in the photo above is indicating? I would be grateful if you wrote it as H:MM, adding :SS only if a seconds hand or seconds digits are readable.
9:50
